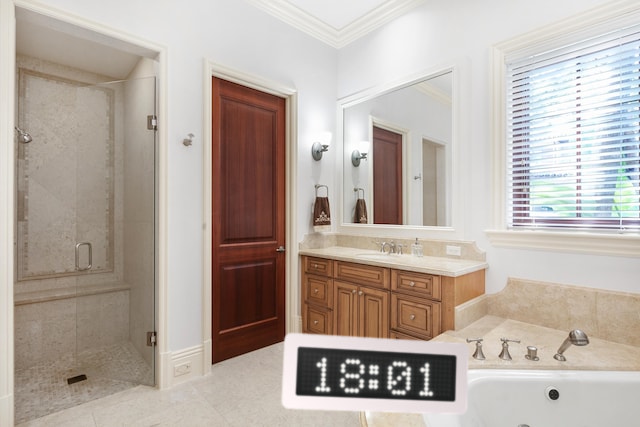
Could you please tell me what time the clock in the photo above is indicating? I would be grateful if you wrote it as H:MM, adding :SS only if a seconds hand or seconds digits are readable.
18:01
